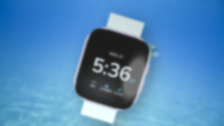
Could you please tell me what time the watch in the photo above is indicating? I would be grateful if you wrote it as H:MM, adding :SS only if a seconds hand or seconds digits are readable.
5:36
